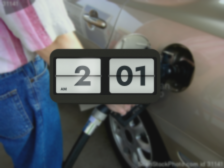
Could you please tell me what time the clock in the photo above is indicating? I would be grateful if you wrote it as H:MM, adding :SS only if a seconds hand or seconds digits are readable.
2:01
